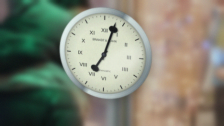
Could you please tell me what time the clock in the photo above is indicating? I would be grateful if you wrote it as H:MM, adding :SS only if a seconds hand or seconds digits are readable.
7:03
